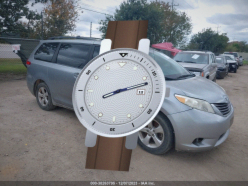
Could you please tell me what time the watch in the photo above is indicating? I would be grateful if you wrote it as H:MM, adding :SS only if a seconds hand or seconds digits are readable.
8:12
